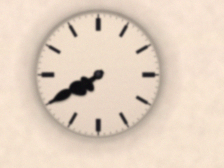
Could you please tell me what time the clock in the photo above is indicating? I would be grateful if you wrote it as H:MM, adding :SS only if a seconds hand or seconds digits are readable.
7:40
